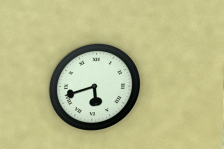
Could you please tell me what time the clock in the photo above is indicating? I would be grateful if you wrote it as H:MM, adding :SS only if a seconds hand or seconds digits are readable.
5:42
